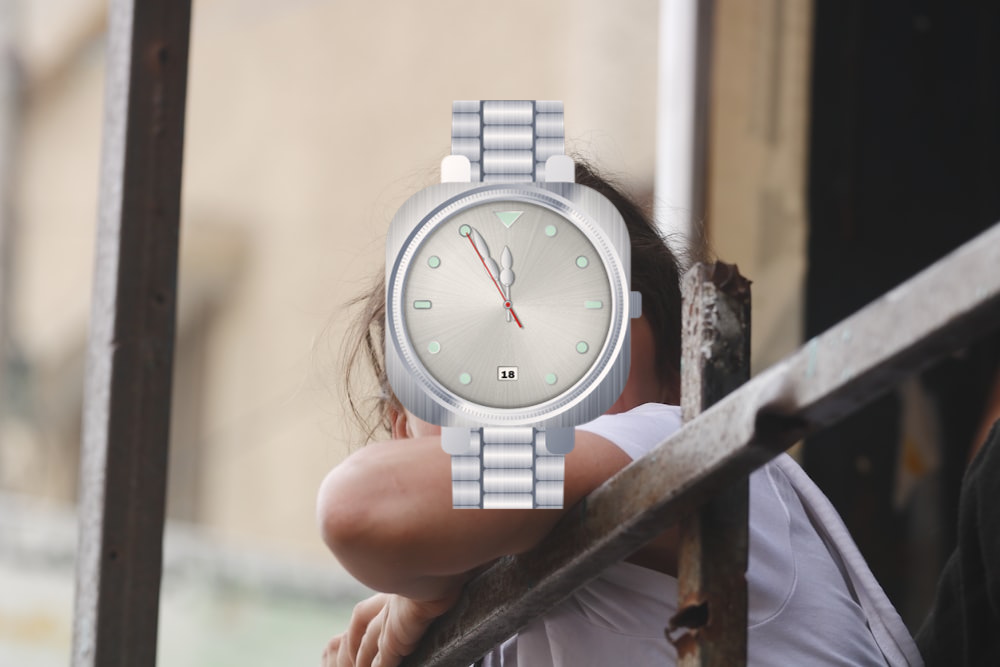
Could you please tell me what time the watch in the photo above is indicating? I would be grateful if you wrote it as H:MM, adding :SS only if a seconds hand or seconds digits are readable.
11:55:55
